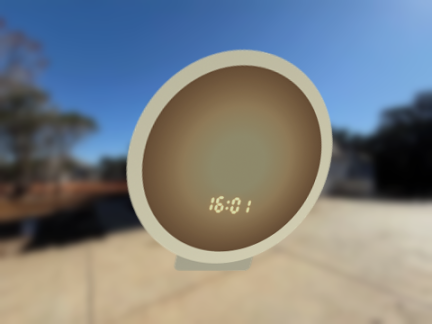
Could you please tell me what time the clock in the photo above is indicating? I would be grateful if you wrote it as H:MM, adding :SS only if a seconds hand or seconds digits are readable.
16:01
